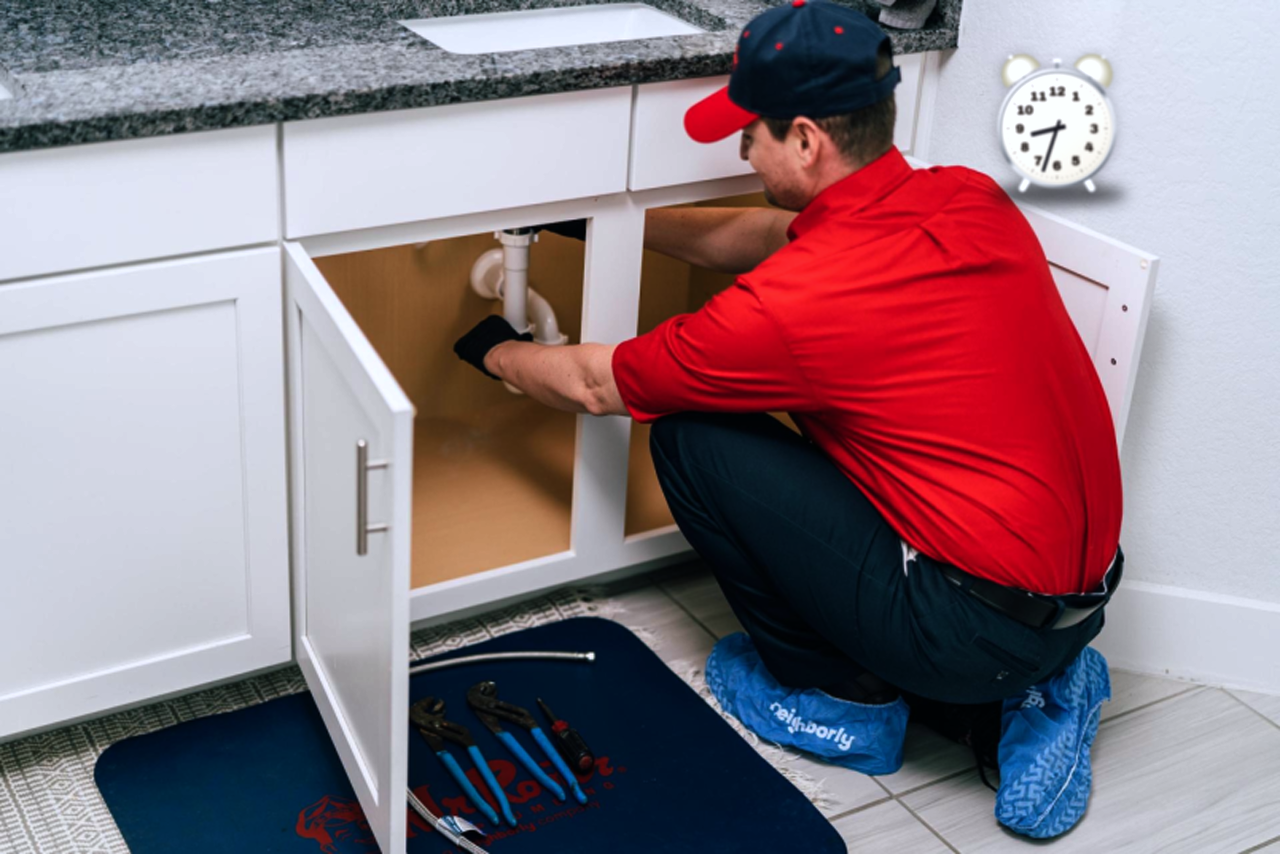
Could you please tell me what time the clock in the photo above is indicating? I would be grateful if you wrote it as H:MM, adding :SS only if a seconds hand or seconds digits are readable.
8:33
